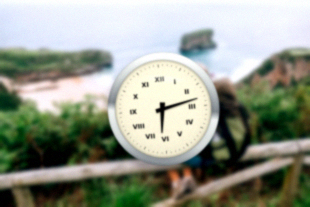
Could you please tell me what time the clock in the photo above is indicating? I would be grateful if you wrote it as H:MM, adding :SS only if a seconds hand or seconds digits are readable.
6:13
